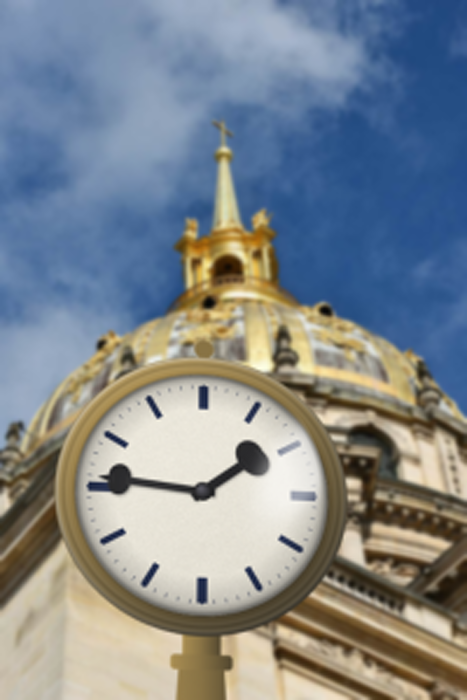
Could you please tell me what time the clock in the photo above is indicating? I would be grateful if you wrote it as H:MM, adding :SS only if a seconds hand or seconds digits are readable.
1:46
